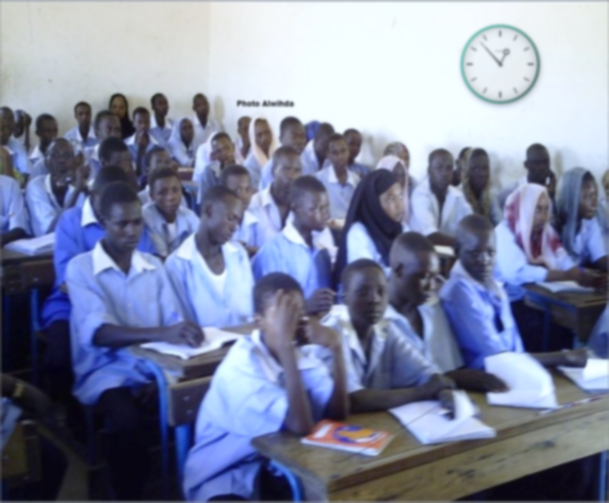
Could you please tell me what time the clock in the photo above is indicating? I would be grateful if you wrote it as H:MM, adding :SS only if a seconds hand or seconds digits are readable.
12:53
